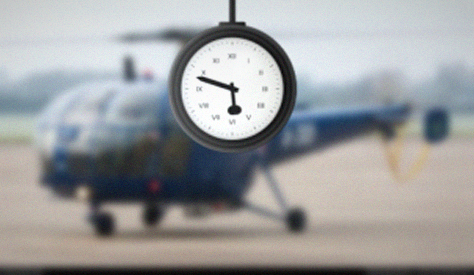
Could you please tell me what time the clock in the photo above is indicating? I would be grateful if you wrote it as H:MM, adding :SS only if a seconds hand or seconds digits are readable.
5:48
